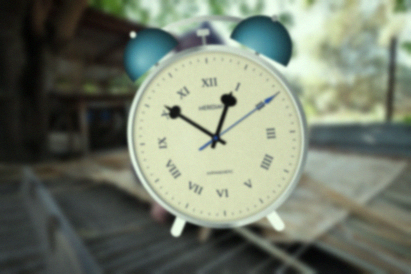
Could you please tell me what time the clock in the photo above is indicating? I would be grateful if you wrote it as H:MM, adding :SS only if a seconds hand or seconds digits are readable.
12:51:10
